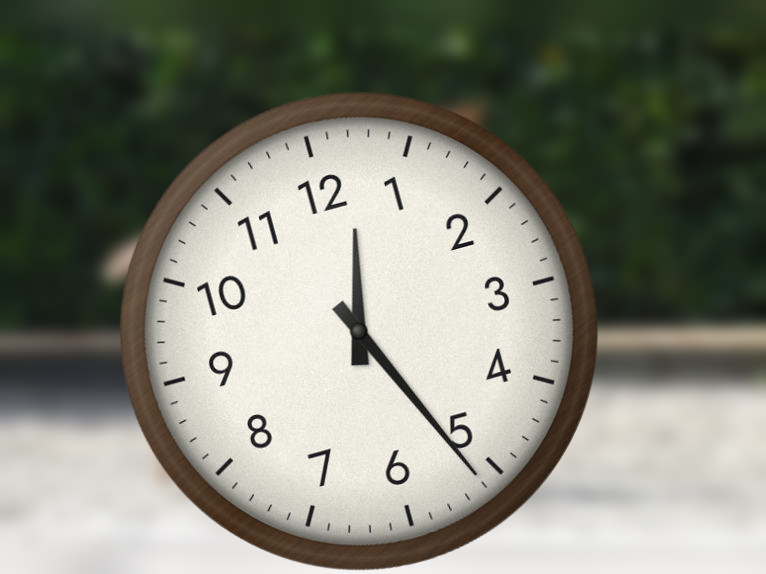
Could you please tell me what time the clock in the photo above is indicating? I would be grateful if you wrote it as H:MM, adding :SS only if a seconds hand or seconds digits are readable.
12:26
